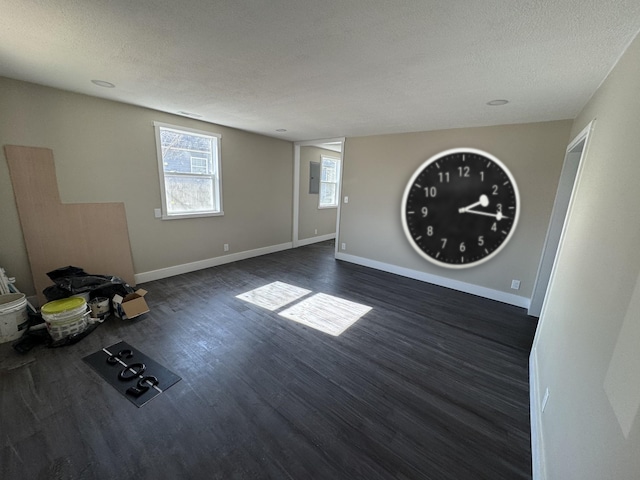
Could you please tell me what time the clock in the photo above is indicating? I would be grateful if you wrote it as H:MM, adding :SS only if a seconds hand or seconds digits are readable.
2:17
